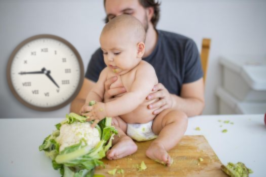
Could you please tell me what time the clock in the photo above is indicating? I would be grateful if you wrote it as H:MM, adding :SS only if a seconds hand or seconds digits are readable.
4:45
